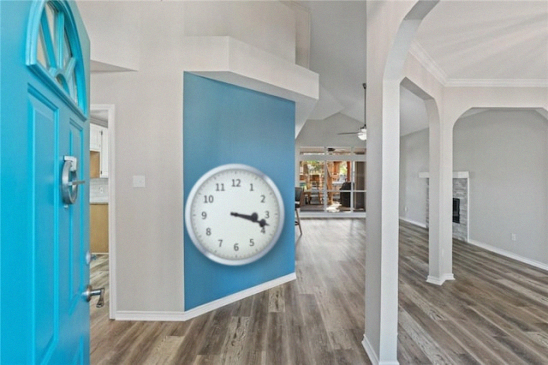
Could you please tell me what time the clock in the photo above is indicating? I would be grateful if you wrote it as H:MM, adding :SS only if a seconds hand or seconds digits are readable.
3:18
